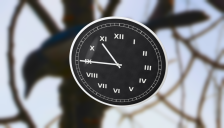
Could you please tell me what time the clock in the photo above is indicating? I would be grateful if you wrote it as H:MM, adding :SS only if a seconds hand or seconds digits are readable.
10:45
